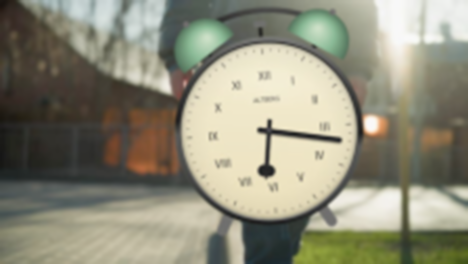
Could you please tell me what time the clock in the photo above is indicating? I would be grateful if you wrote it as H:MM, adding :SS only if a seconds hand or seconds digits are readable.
6:17
